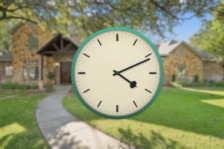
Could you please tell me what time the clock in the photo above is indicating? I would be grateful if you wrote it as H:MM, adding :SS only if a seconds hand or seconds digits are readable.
4:11
